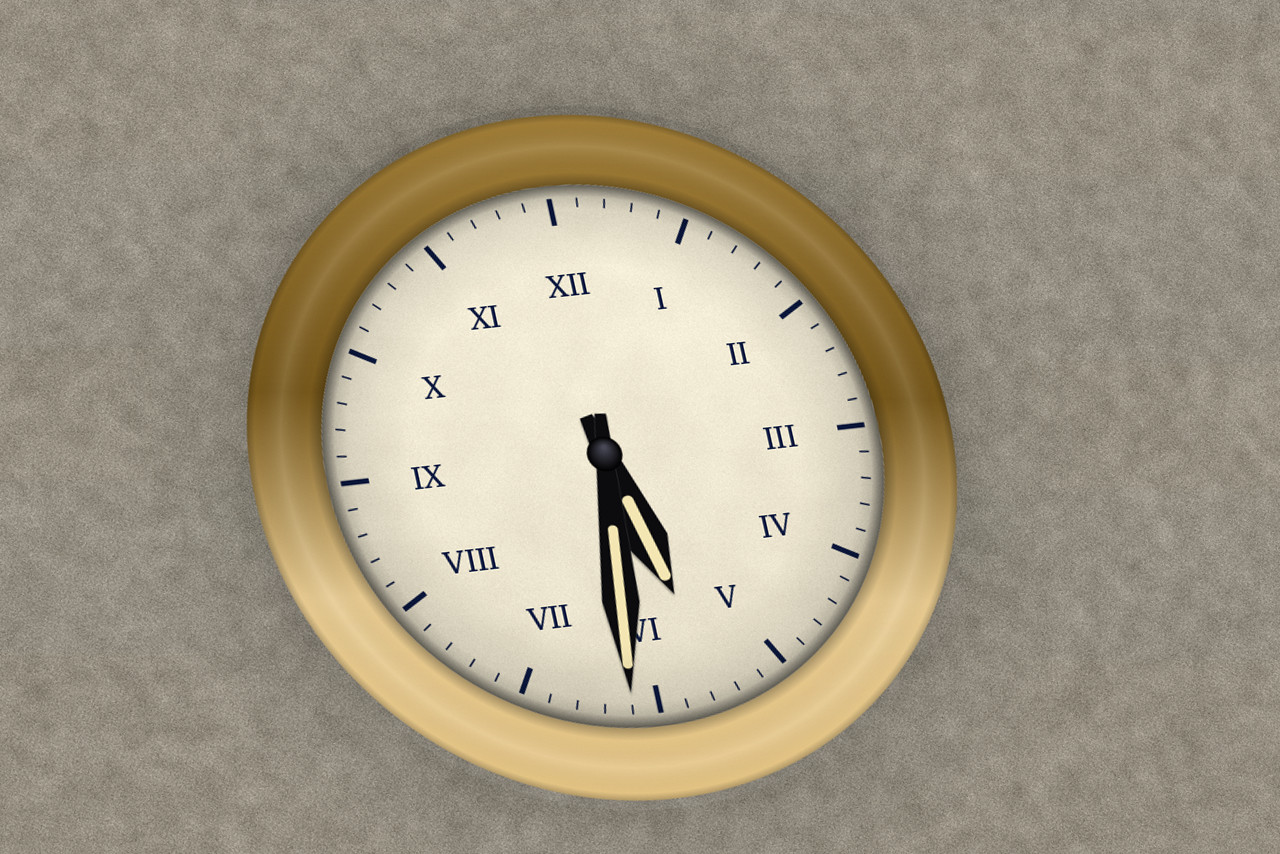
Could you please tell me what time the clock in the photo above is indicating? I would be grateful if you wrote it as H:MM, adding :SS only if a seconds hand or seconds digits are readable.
5:31
